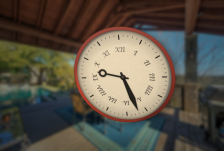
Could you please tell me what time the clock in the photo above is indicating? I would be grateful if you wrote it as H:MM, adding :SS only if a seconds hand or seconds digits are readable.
9:27
